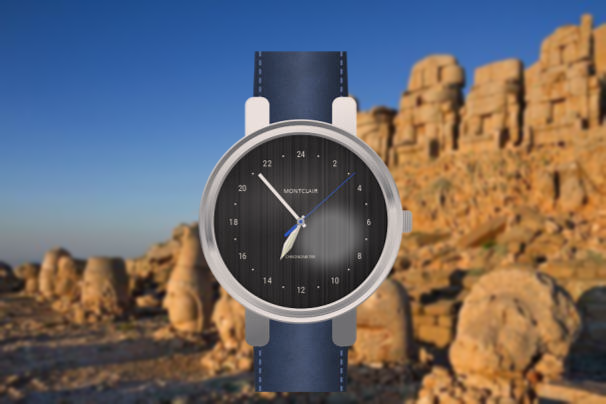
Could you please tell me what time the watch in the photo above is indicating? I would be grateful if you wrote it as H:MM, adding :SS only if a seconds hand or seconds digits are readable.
13:53:08
